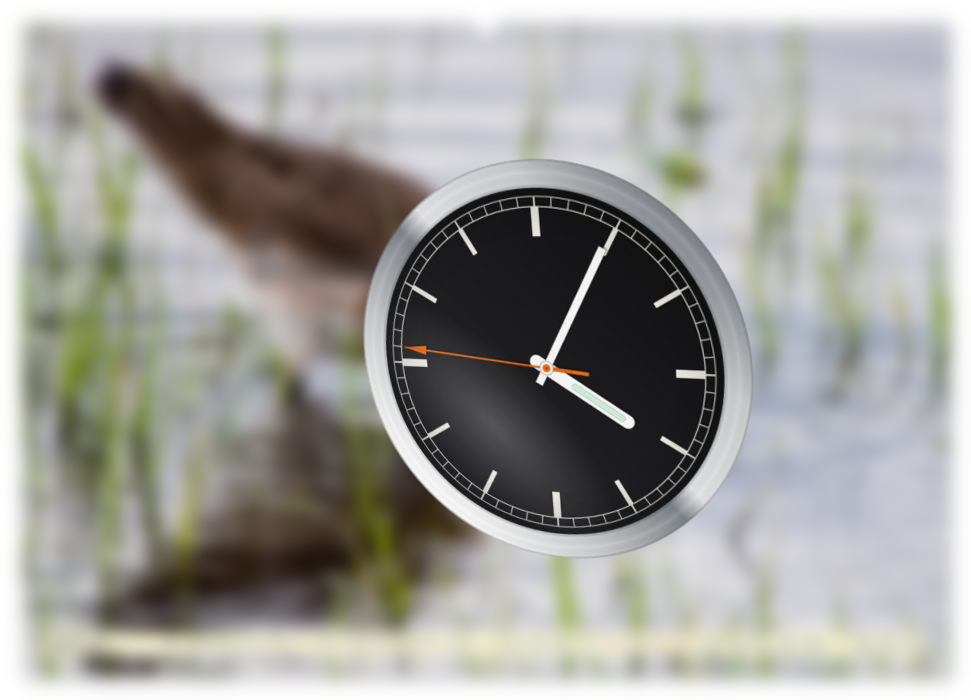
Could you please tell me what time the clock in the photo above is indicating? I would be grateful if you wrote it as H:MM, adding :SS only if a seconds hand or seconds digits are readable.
4:04:46
